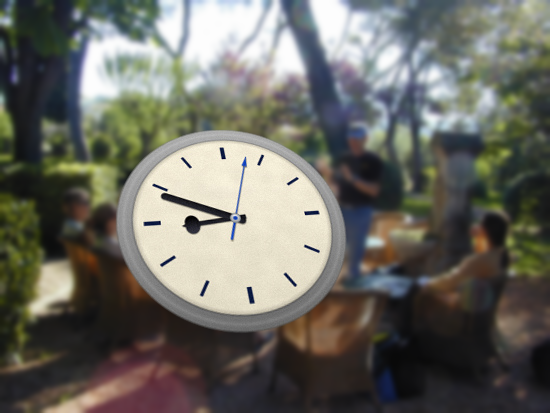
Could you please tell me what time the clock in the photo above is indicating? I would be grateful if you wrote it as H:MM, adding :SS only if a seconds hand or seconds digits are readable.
8:49:03
